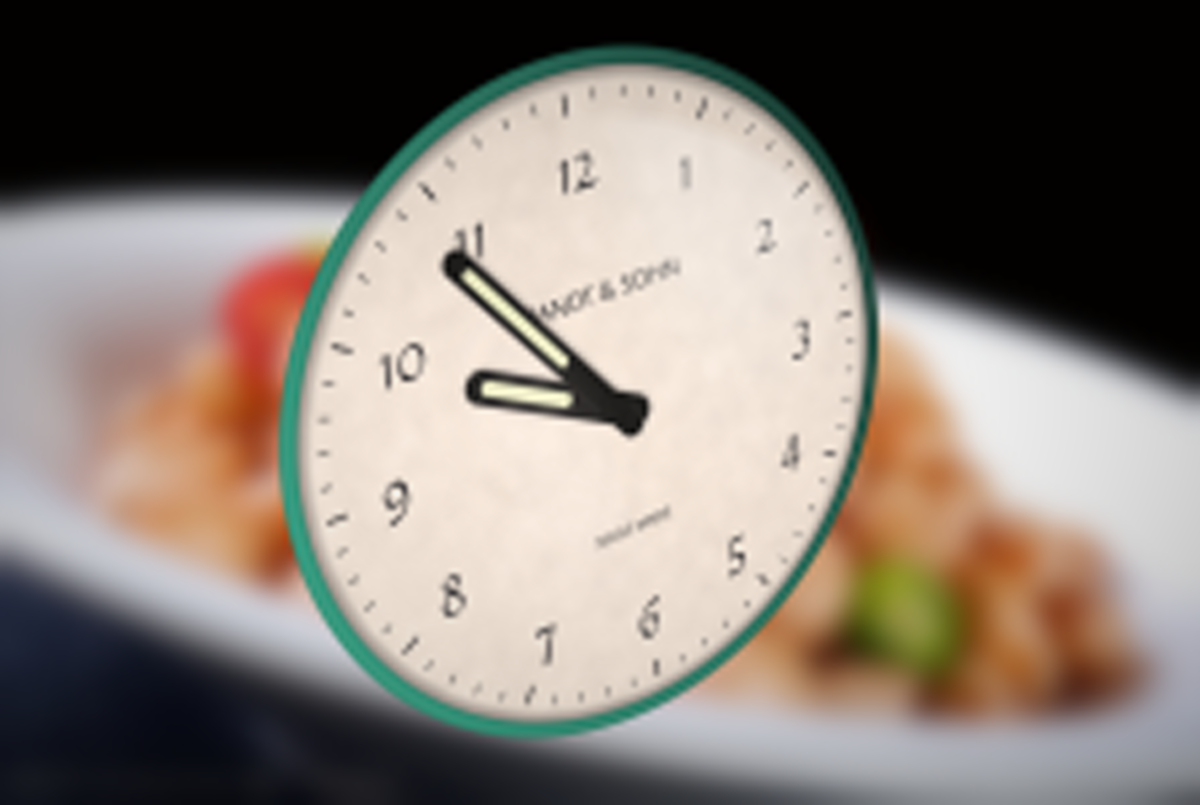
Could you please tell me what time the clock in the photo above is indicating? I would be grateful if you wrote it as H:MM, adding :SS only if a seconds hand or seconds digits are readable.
9:54
